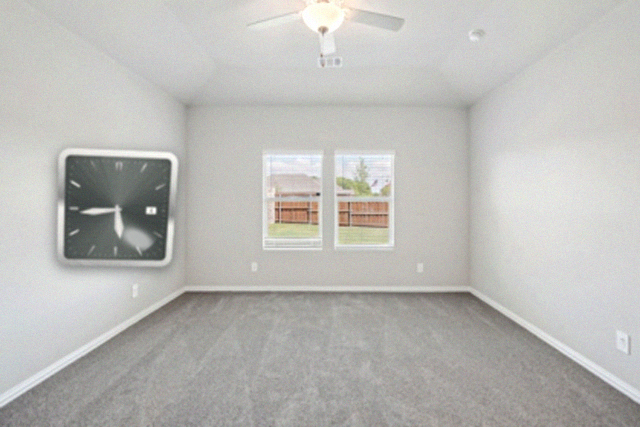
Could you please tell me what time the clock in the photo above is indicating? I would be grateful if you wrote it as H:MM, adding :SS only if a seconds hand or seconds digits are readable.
5:44
